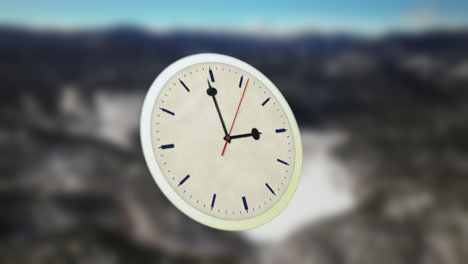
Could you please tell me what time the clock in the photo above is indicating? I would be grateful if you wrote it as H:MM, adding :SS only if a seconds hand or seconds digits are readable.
2:59:06
